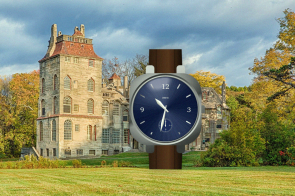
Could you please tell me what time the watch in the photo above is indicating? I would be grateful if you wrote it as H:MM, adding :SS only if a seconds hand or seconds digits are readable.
10:32
